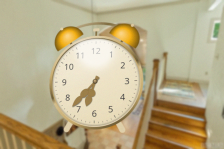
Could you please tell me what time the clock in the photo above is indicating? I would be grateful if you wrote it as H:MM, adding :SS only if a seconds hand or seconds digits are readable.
6:37
